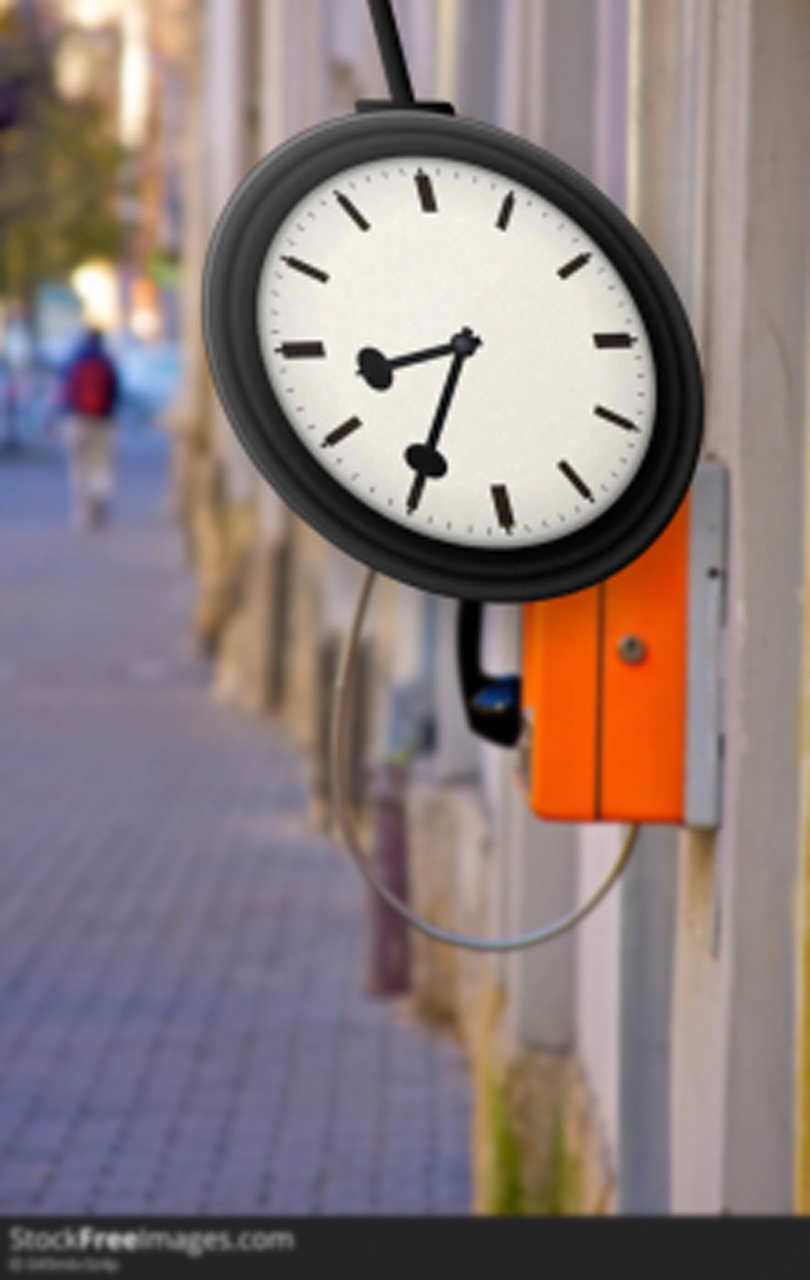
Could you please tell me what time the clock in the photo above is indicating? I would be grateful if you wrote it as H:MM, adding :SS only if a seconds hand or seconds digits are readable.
8:35
